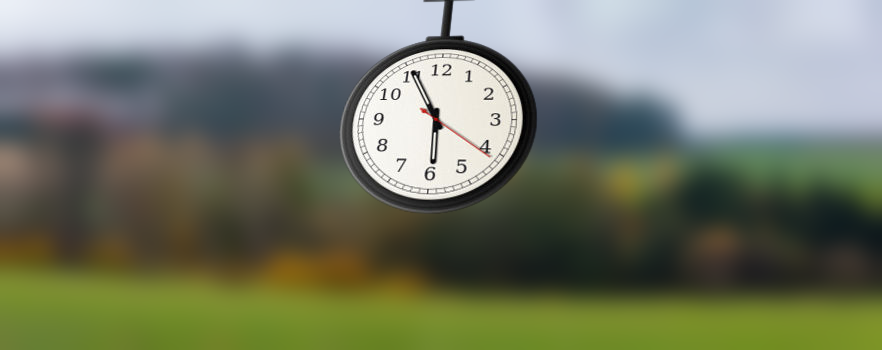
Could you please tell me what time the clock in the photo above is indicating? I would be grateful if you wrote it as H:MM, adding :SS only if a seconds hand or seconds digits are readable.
5:55:21
